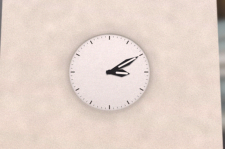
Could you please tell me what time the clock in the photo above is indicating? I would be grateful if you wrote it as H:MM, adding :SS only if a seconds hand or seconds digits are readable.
3:10
